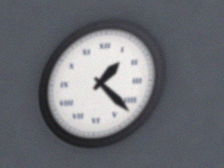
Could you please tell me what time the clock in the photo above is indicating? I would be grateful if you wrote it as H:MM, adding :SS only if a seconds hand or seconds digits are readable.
1:22
